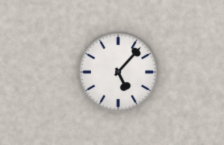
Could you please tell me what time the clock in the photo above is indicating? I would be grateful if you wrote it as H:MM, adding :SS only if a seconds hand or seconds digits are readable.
5:07
